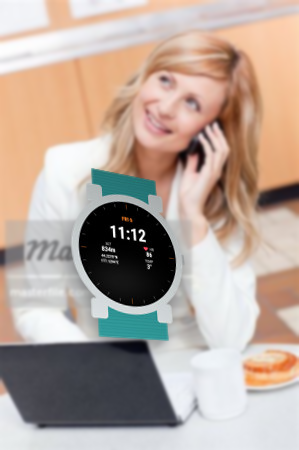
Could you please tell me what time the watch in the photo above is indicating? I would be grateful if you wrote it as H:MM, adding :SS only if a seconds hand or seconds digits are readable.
11:12
